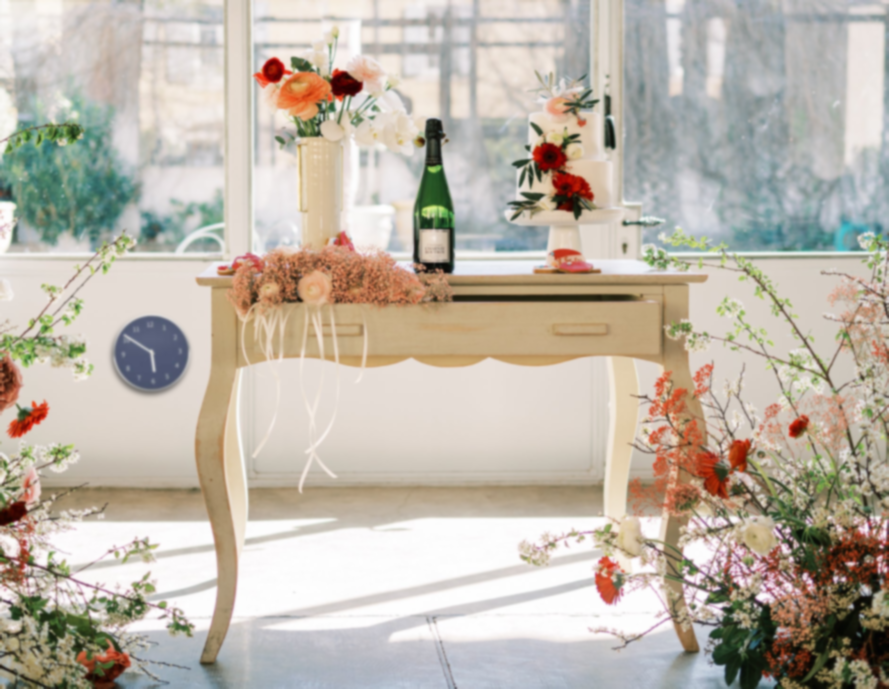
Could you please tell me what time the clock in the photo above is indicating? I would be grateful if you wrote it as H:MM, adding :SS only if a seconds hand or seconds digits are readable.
5:51
